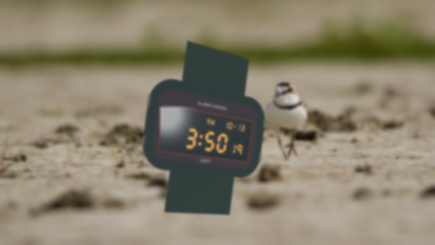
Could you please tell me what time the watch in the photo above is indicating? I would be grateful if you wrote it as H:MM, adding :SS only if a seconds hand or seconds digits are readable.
3:50
